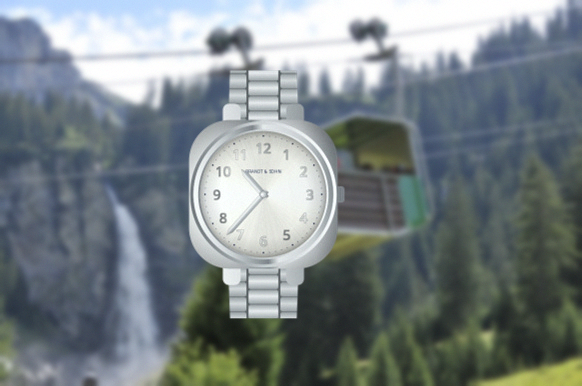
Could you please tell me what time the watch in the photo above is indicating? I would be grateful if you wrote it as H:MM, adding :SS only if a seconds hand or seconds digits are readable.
10:37
